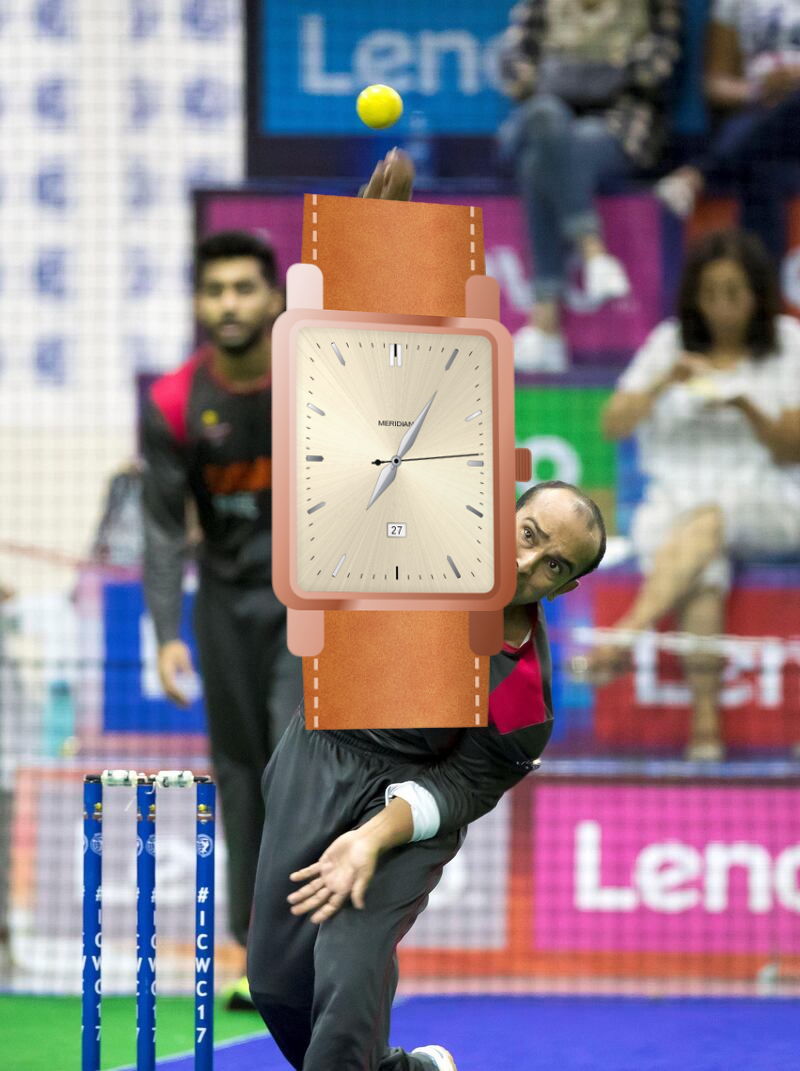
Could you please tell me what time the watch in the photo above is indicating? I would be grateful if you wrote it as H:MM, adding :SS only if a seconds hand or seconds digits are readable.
7:05:14
